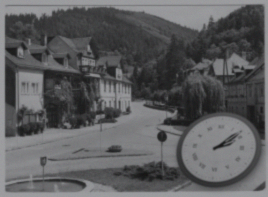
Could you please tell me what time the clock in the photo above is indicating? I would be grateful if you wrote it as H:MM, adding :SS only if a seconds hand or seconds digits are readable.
2:08
